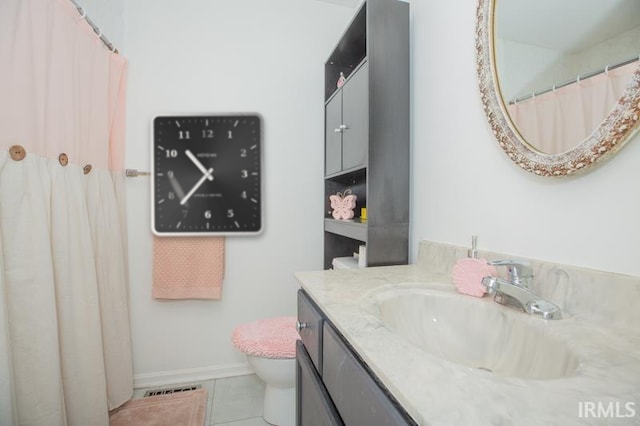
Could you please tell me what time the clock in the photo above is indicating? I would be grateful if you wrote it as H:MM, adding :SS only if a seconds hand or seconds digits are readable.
10:37
